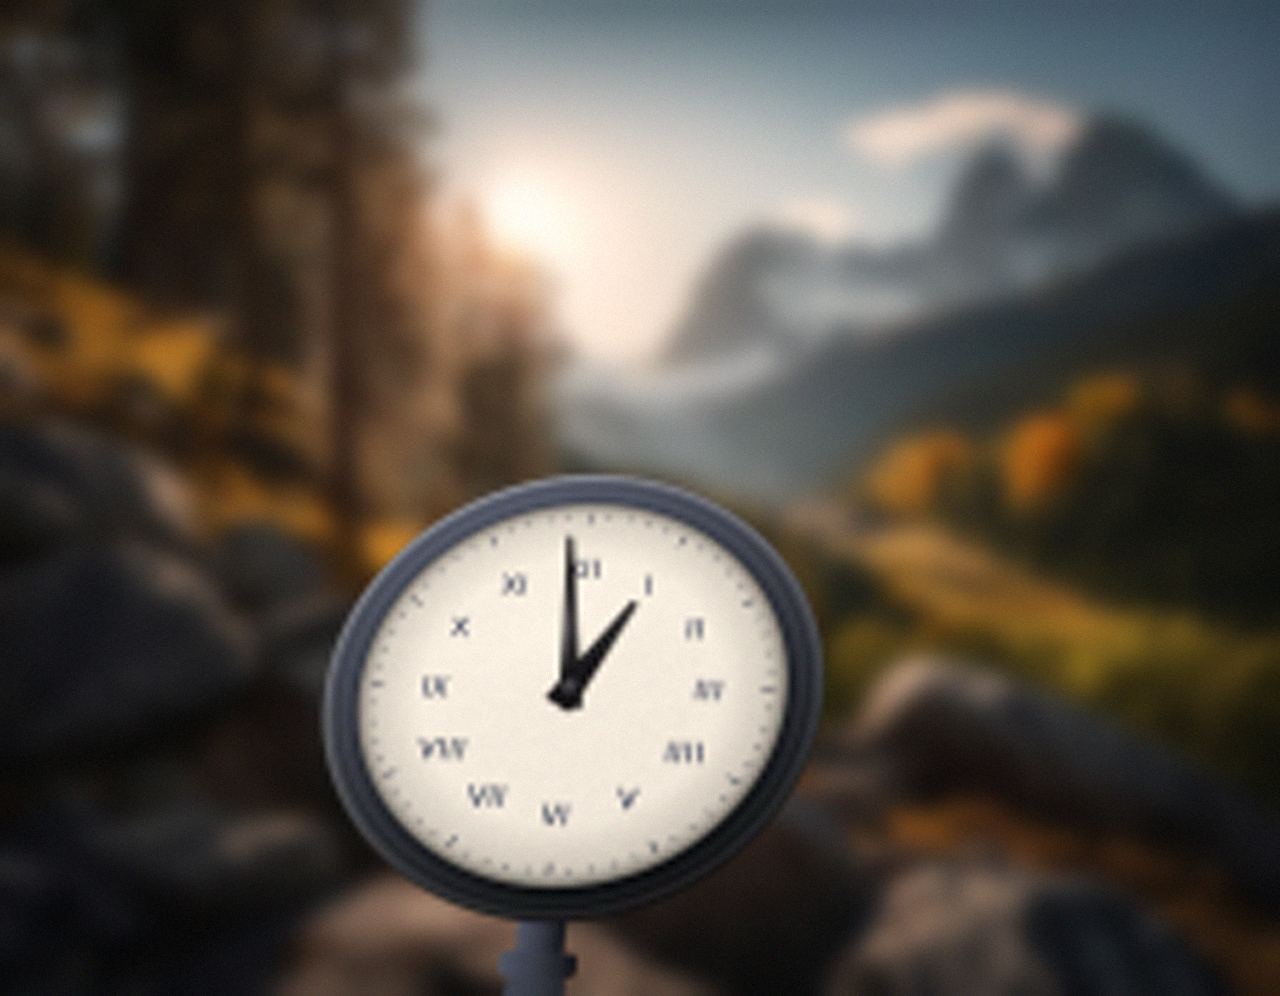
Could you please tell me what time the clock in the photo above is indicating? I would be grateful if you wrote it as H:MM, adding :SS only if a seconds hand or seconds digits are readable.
12:59
